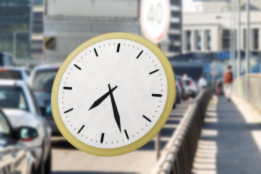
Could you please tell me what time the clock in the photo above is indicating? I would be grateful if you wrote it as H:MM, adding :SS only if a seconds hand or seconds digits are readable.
7:26
